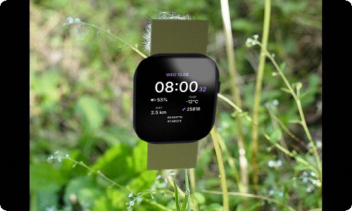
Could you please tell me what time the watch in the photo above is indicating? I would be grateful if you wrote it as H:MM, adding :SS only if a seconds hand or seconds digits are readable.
8:00
